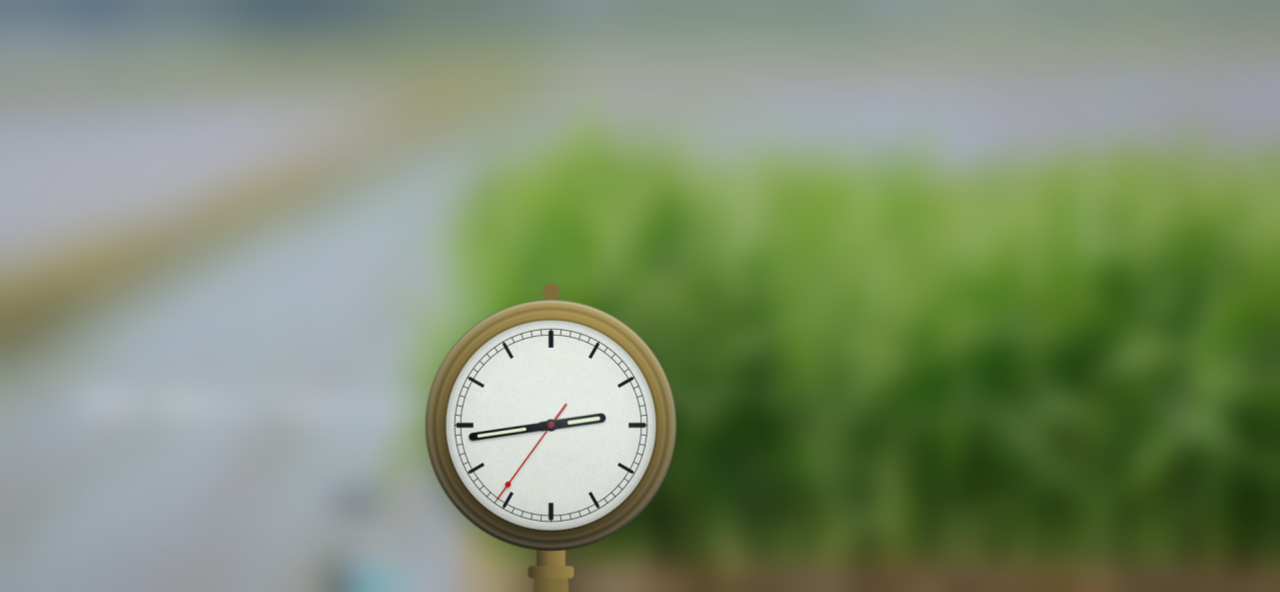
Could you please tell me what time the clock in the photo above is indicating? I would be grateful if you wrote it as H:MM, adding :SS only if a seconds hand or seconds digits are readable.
2:43:36
